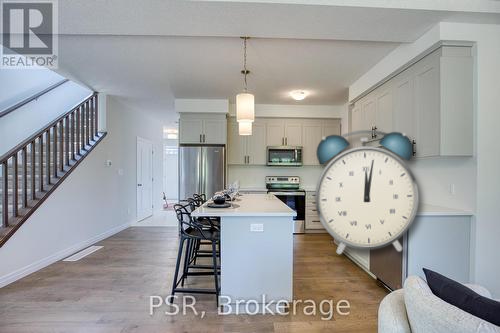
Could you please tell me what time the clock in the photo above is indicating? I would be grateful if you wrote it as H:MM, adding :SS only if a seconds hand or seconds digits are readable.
12:02
